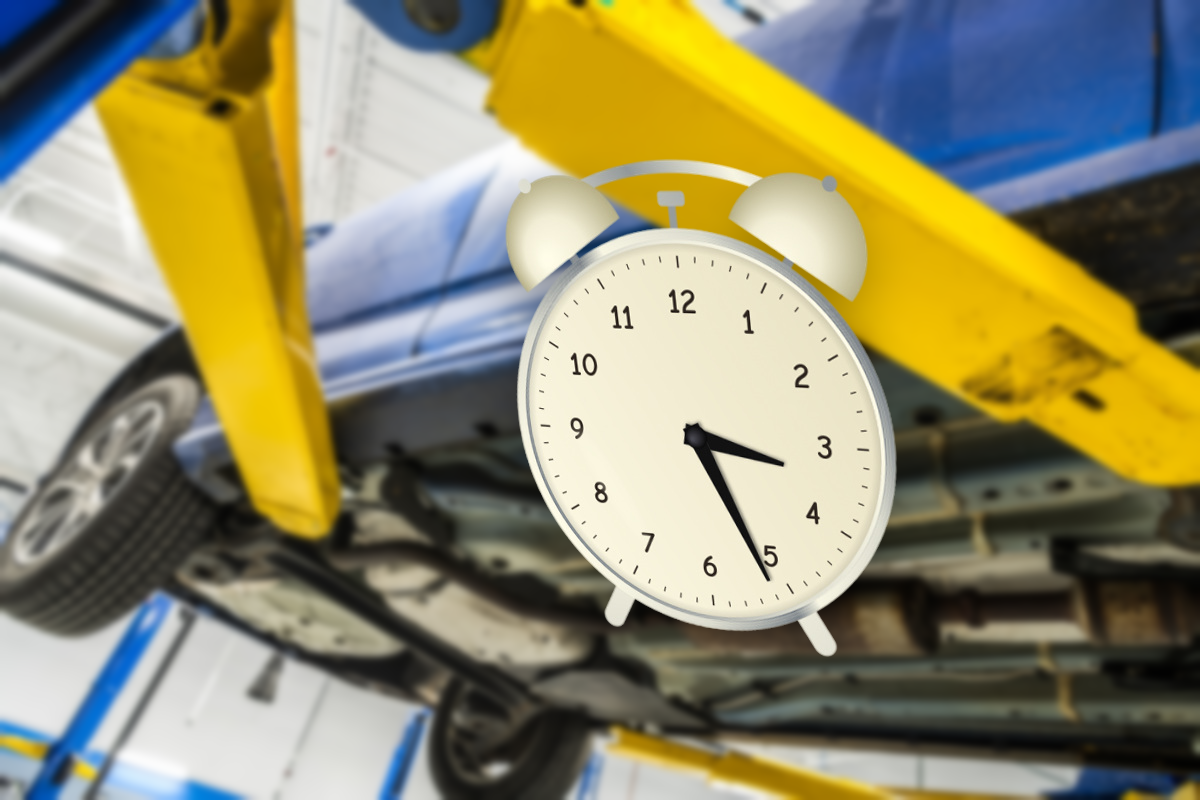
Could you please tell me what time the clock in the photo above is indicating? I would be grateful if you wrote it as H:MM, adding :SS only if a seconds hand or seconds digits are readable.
3:26
